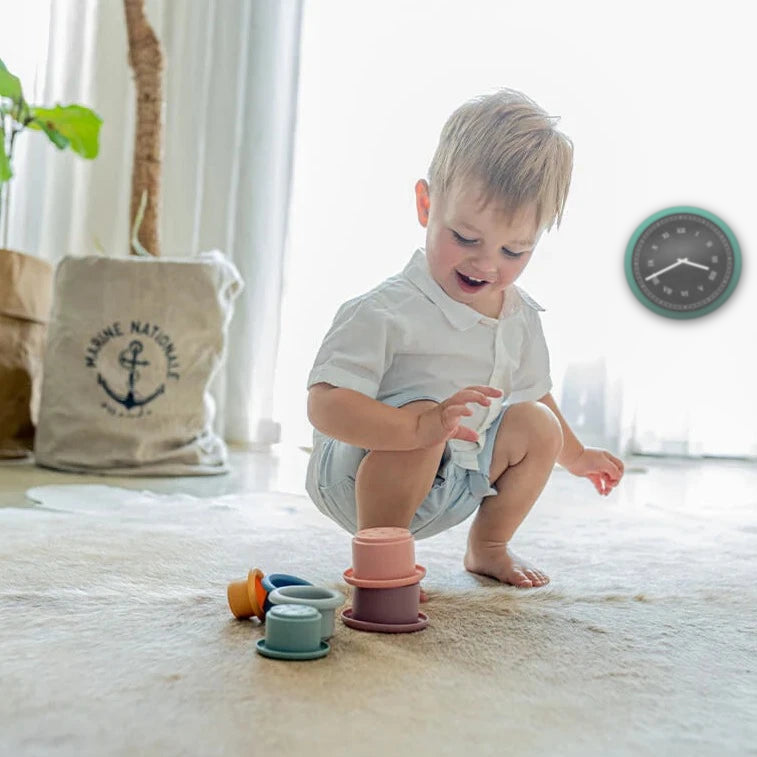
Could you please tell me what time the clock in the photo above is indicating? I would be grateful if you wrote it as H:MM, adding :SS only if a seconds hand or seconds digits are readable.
3:41
